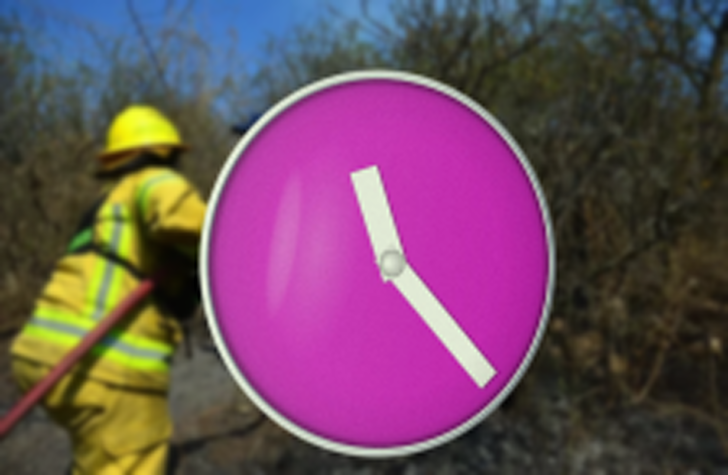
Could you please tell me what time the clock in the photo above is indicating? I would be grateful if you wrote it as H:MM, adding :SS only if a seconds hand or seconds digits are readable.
11:23
